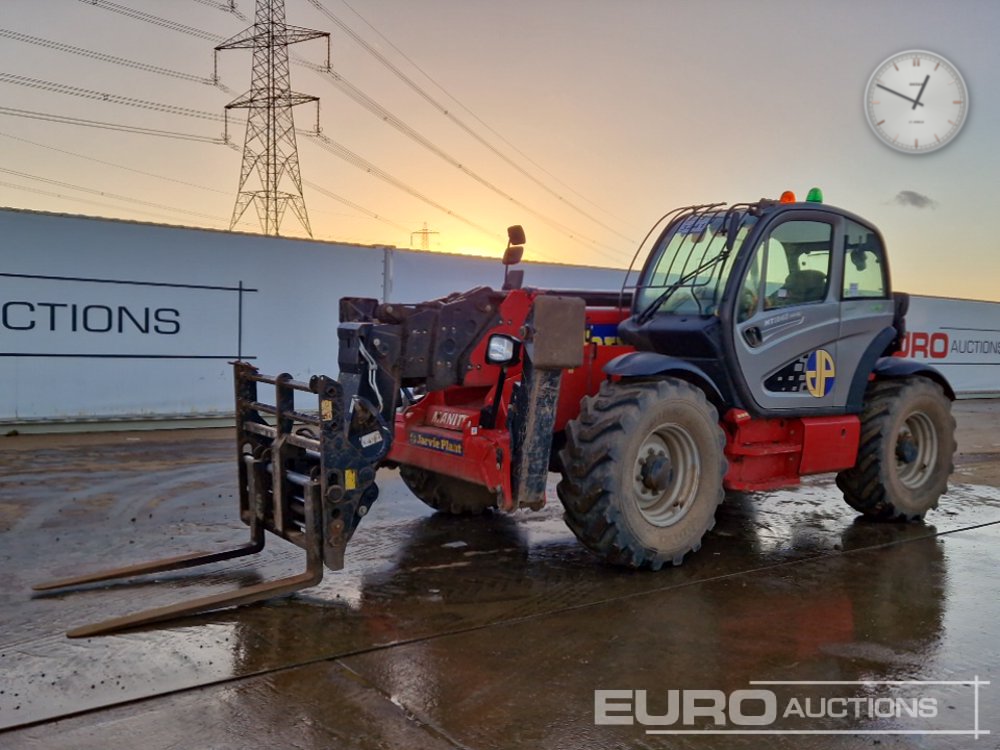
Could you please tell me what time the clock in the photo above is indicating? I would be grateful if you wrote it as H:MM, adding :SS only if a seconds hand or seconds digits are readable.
12:49
